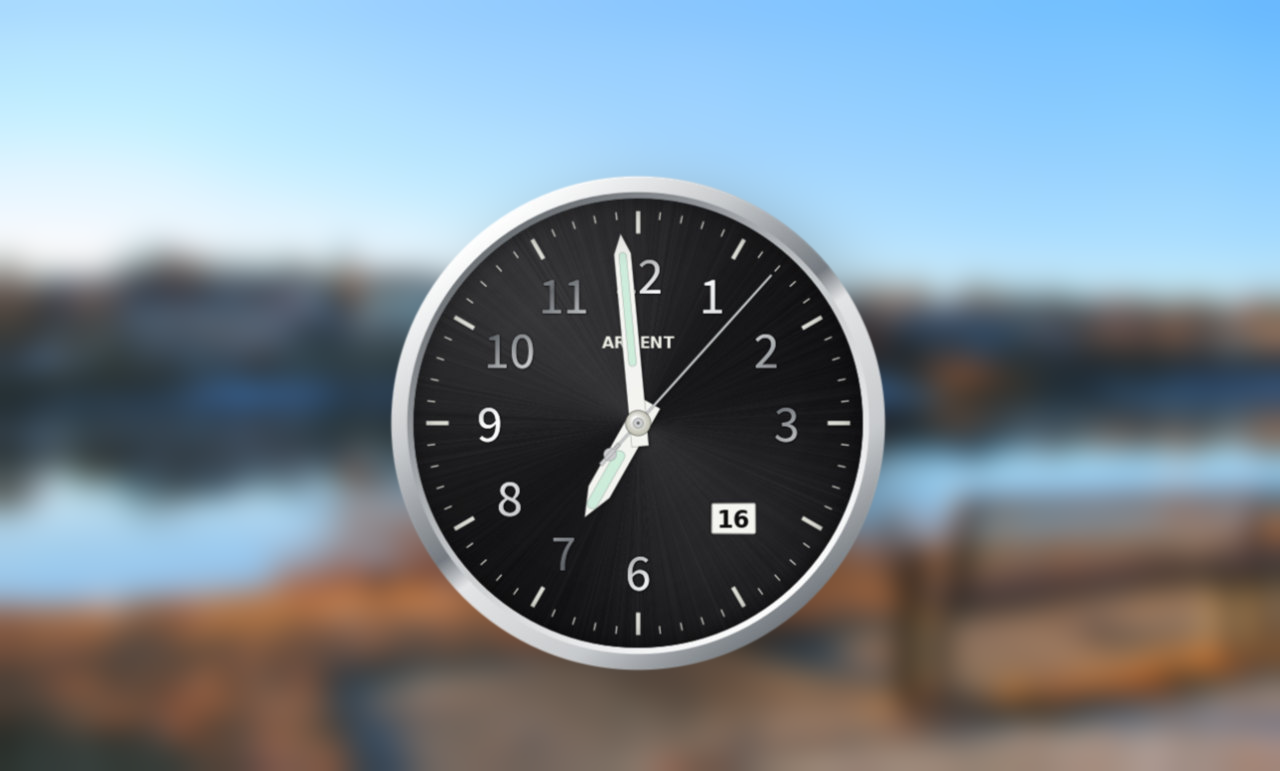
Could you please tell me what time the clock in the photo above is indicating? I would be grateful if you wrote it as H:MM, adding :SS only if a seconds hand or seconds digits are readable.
6:59:07
